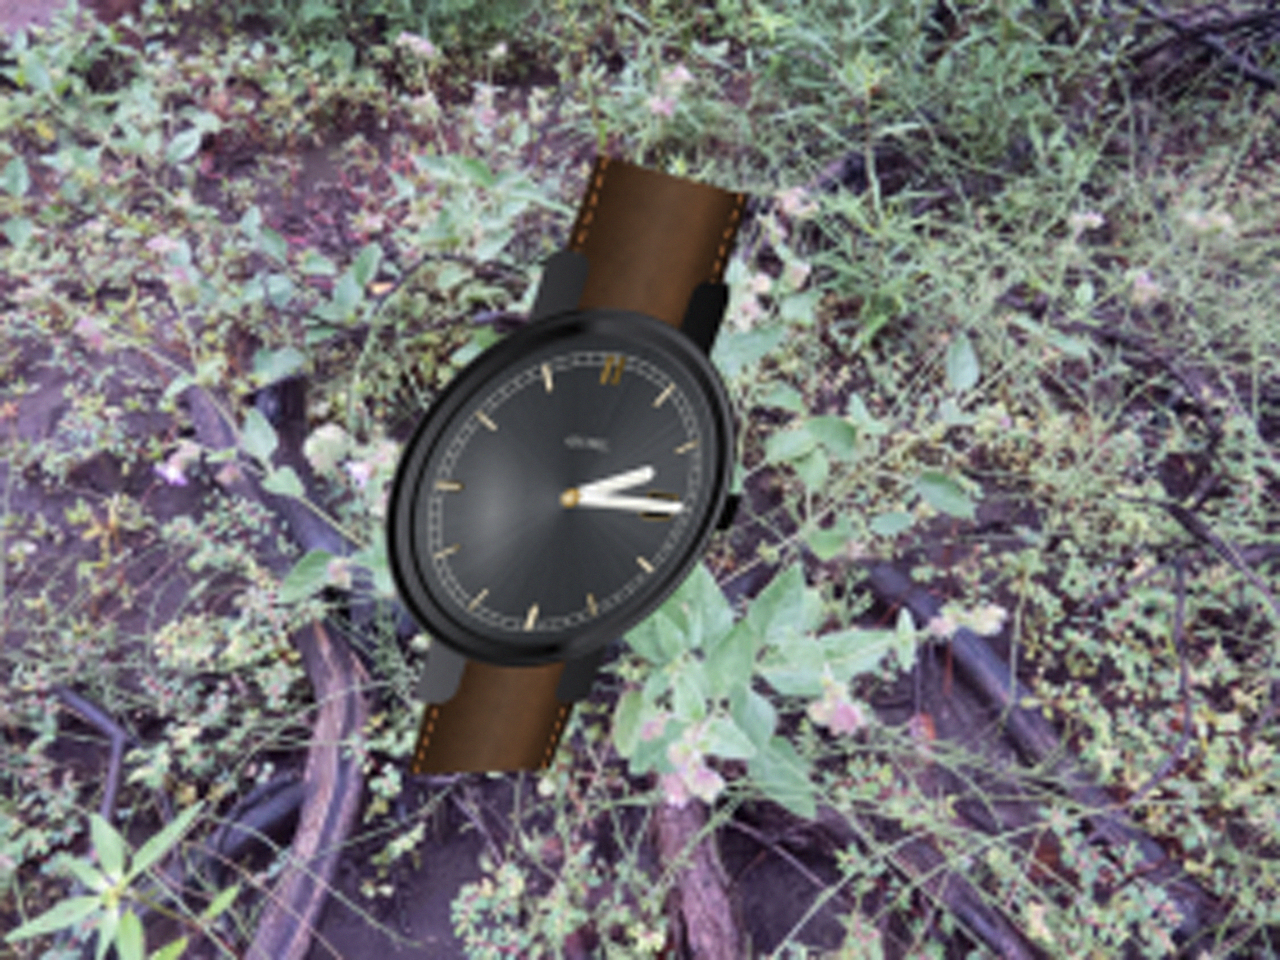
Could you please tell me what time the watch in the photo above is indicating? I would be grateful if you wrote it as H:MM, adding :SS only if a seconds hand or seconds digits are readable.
2:15
